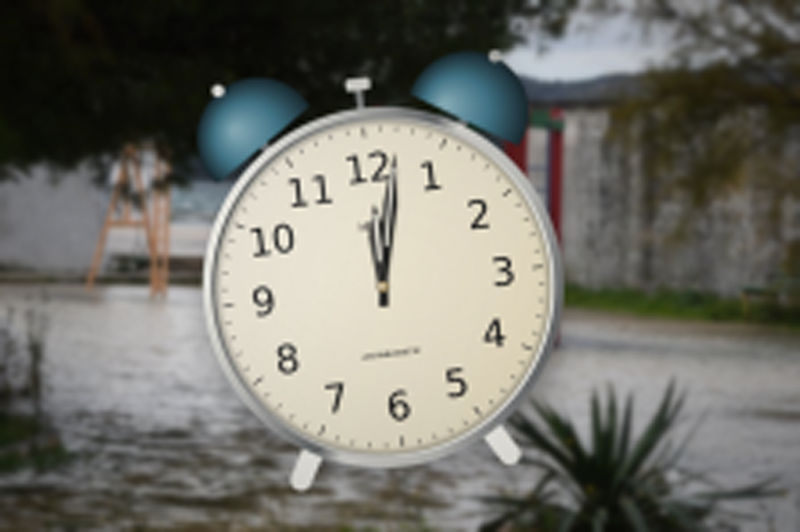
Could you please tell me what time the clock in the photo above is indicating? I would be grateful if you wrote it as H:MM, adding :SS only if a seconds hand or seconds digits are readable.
12:02
